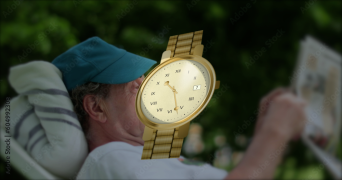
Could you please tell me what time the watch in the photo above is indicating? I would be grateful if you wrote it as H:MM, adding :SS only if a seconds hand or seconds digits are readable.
10:27
